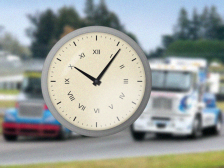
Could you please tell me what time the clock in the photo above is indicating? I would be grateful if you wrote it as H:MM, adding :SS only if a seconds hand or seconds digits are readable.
10:06
